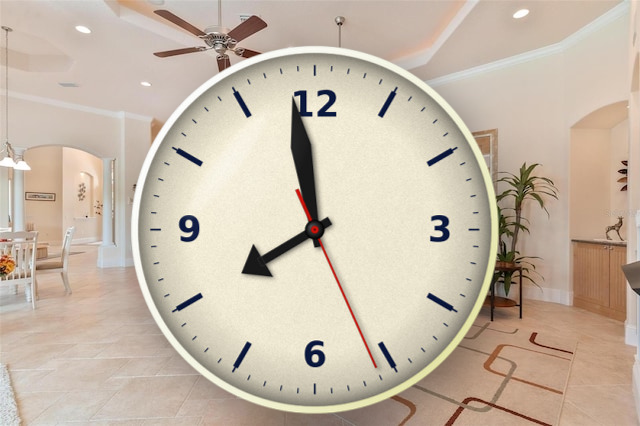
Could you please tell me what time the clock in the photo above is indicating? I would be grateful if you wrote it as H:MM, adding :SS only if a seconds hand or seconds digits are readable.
7:58:26
